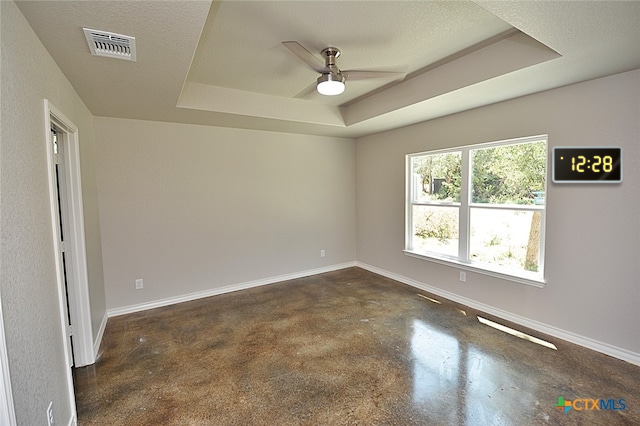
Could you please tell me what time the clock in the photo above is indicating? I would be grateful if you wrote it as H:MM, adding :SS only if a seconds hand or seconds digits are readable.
12:28
